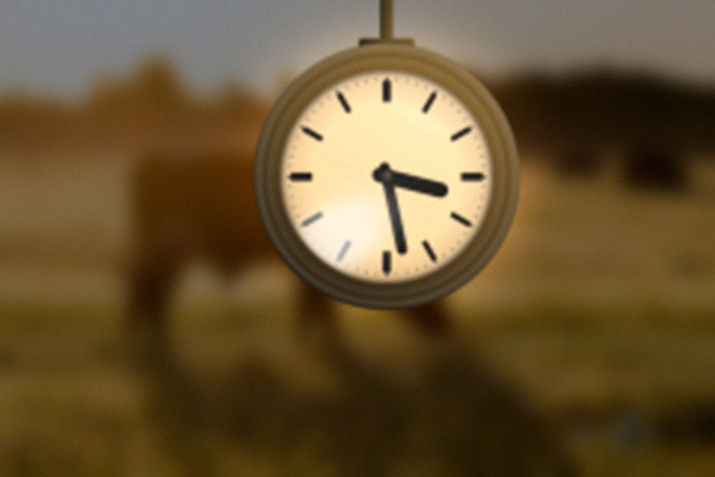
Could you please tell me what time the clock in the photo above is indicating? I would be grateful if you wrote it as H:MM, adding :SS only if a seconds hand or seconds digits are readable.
3:28
